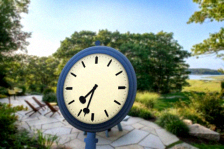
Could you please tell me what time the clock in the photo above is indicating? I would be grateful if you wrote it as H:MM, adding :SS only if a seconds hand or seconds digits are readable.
7:33
